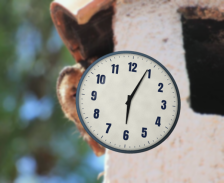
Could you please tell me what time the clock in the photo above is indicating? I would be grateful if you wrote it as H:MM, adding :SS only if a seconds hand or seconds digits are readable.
6:04
